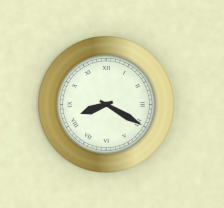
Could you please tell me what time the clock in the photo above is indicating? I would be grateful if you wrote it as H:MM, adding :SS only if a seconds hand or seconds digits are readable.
8:20
